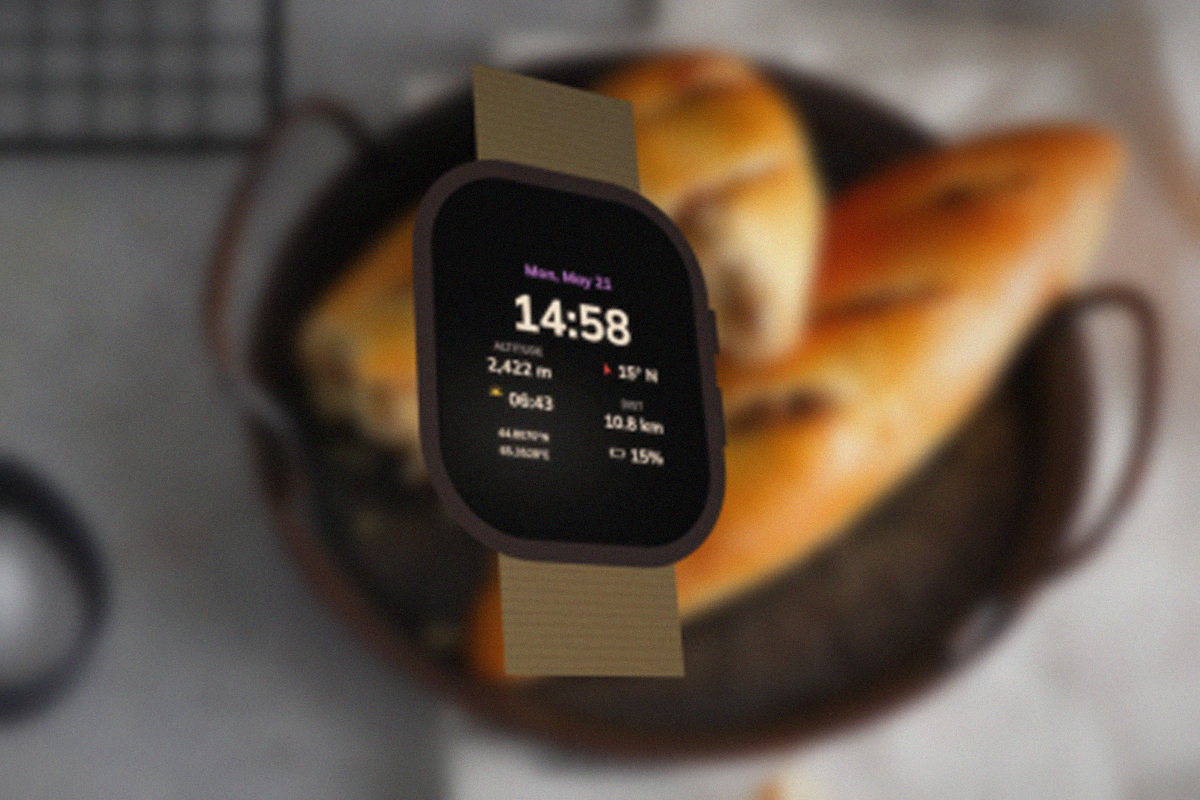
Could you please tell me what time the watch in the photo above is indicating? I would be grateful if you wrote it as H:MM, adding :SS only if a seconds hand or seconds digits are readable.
14:58
